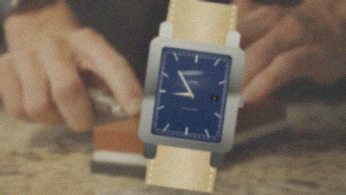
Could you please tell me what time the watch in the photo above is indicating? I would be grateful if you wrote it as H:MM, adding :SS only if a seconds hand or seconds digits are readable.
8:54
